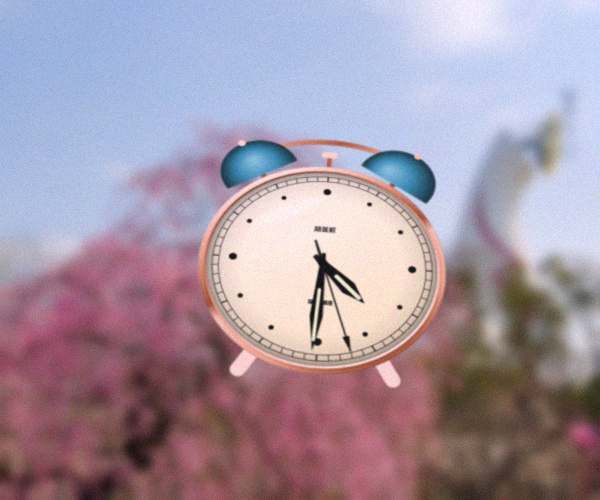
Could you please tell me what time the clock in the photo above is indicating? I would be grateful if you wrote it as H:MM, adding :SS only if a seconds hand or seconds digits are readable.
4:30:27
